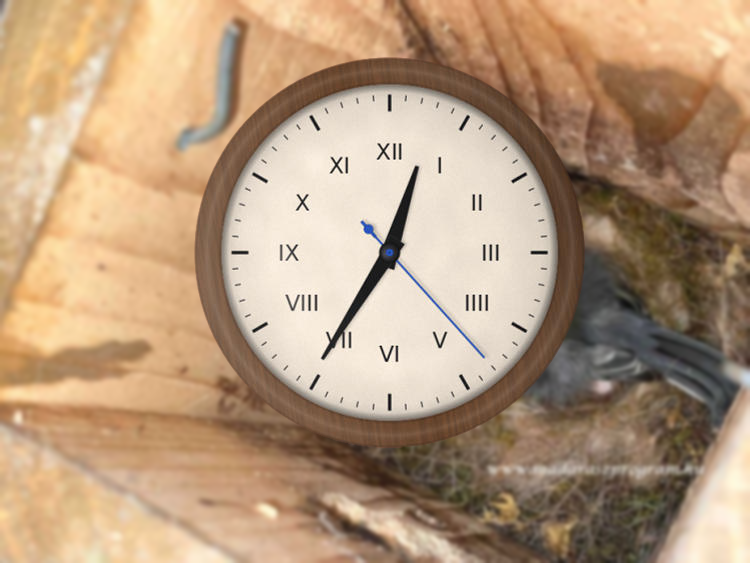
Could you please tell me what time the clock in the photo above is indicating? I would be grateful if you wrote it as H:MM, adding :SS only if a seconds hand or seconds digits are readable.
12:35:23
